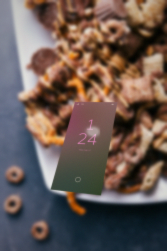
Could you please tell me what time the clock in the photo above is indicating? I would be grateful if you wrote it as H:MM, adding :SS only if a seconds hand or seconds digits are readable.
1:24
